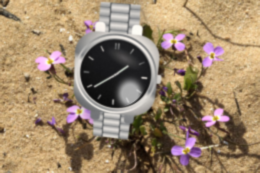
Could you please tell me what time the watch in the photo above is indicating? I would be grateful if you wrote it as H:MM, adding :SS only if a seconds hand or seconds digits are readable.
1:39
